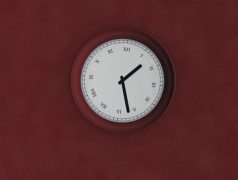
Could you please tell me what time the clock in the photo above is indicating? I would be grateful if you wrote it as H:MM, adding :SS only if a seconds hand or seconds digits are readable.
1:27
